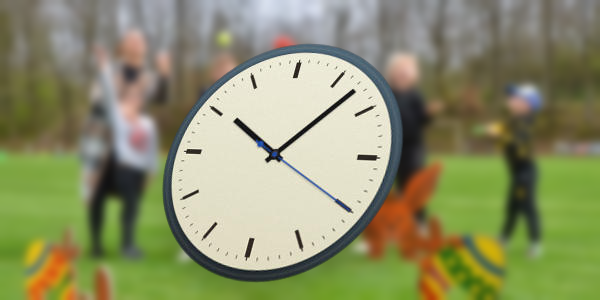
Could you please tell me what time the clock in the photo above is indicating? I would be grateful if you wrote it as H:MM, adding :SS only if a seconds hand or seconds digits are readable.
10:07:20
